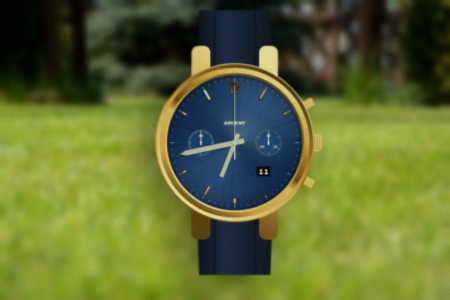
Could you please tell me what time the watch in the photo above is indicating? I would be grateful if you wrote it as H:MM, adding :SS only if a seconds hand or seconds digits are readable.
6:43
